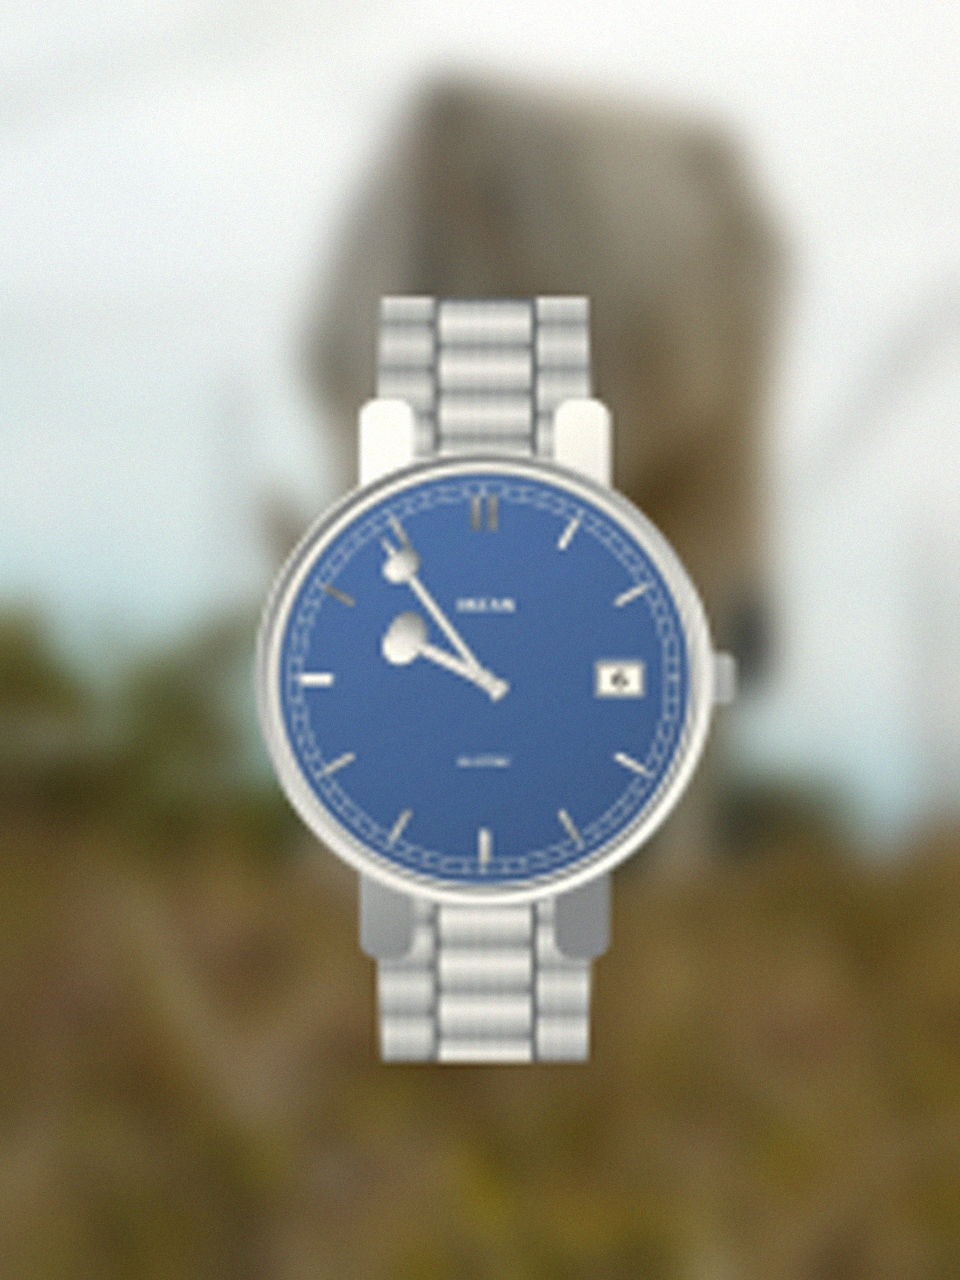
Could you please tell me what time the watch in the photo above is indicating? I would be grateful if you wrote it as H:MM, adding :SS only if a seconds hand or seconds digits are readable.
9:54
